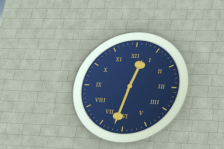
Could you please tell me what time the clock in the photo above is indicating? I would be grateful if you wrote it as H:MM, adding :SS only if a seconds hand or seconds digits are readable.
12:32
